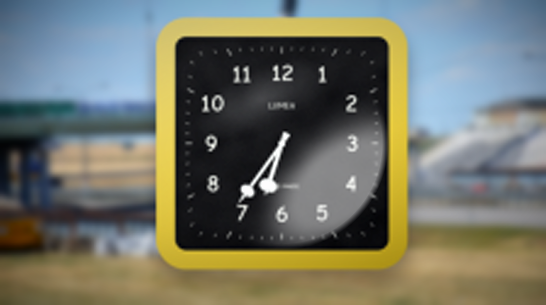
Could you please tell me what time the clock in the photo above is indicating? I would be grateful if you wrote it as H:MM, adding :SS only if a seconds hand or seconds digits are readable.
6:36
